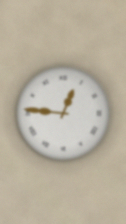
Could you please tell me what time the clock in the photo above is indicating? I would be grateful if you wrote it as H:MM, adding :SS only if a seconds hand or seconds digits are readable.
12:46
